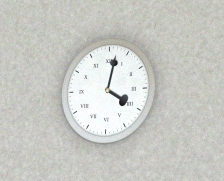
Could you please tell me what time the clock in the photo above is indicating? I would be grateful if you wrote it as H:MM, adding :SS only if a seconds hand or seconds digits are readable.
4:02
